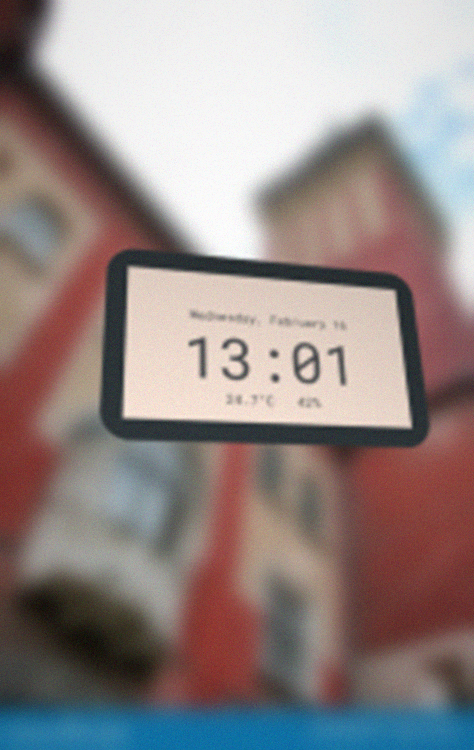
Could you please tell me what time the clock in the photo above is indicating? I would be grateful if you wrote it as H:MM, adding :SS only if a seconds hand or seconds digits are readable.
13:01
